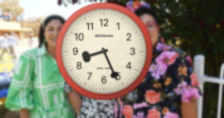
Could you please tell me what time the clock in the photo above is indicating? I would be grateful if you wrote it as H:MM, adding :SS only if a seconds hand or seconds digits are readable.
8:26
